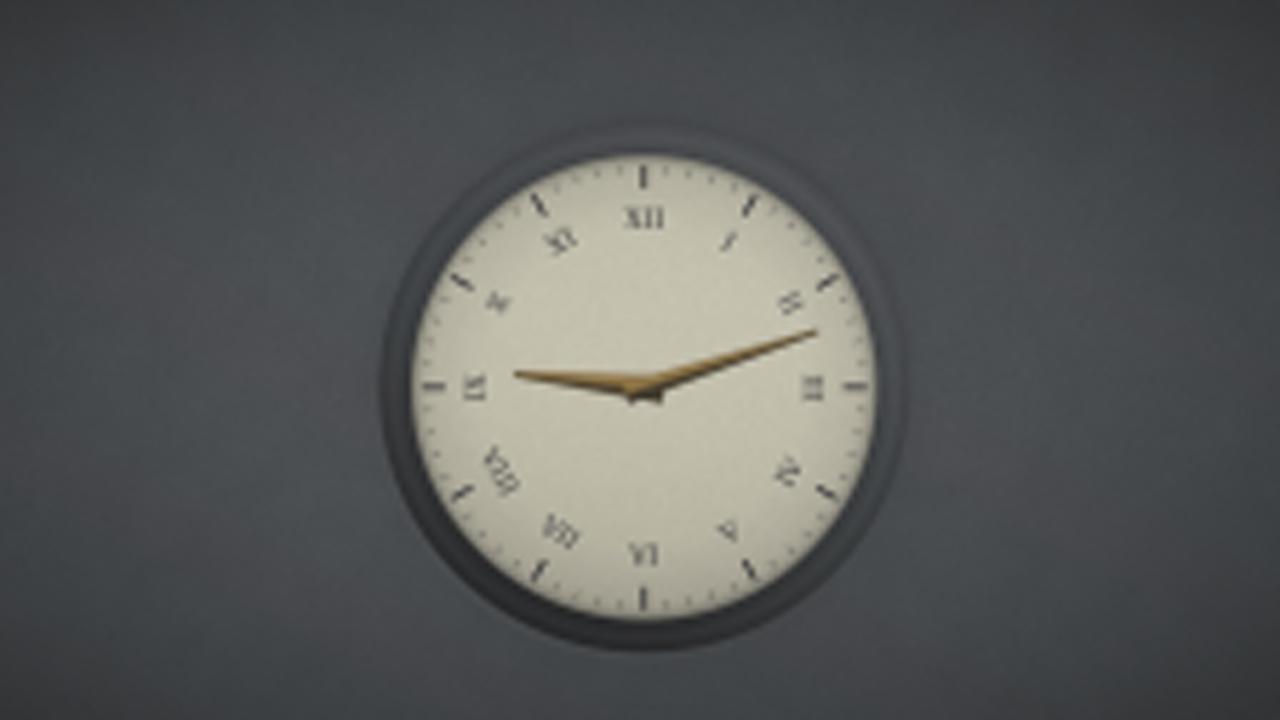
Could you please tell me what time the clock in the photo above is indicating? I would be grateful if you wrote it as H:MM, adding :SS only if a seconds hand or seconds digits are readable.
9:12
